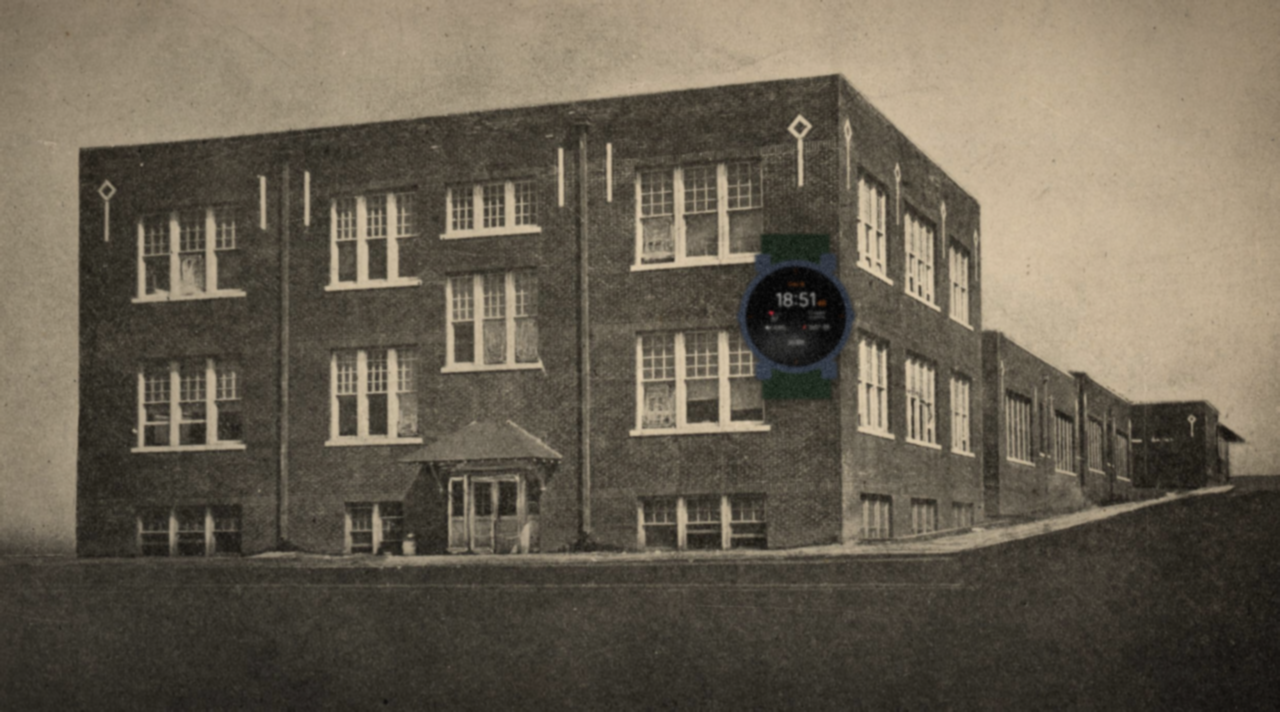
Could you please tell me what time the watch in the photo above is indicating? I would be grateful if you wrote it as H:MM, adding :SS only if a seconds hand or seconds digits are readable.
18:51
